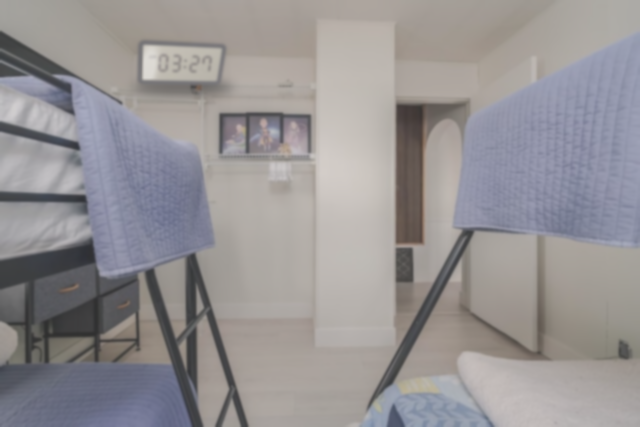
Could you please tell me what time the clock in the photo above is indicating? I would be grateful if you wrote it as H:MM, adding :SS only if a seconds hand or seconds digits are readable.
3:27
